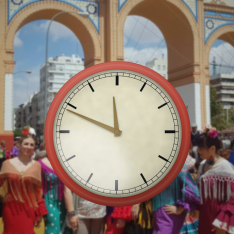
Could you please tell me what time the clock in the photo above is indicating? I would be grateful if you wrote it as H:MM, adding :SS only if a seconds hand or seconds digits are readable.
11:49
